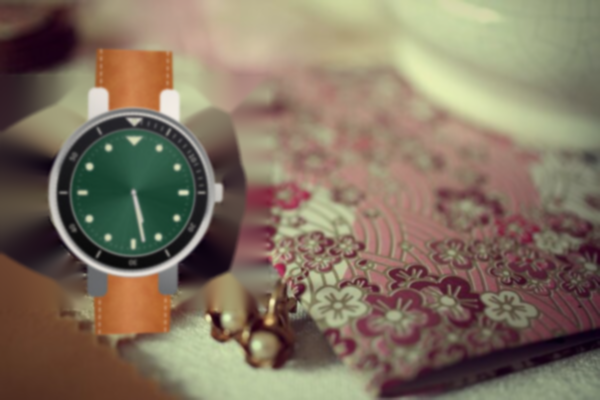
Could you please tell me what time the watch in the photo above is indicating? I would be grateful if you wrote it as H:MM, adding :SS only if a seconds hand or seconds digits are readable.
5:28
